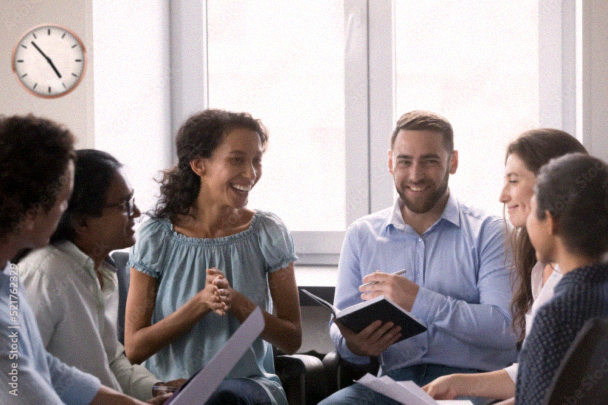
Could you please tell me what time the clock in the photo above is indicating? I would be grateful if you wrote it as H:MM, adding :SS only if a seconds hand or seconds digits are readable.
4:53
